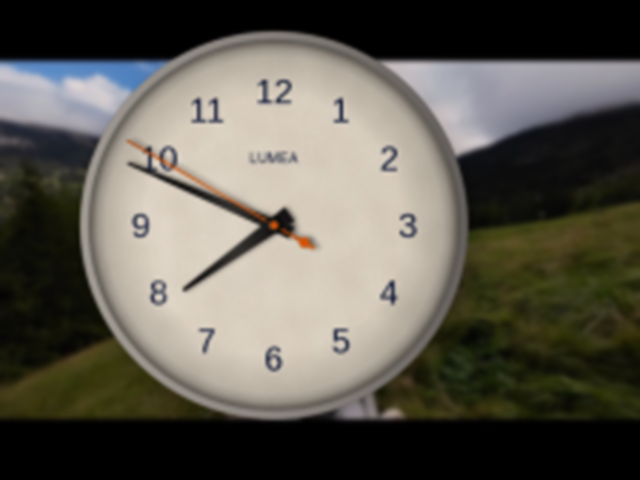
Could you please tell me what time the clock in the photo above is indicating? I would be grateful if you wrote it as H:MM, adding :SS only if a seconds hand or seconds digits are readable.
7:48:50
